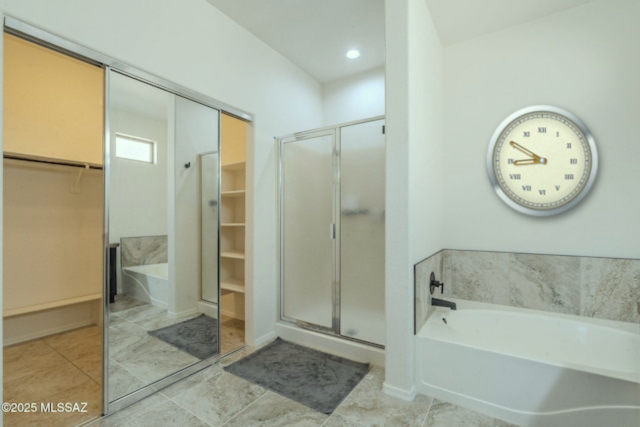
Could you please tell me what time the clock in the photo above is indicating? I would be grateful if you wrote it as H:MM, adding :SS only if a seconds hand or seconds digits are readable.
8:50
